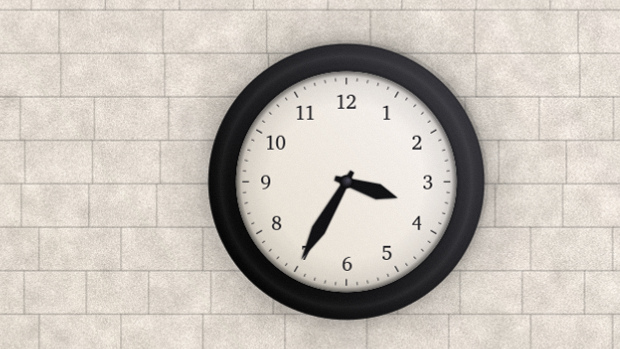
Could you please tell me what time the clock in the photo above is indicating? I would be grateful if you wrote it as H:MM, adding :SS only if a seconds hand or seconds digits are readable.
3:35
